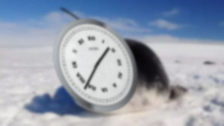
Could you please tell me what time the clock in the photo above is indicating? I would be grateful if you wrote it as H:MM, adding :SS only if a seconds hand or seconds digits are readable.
1:37
